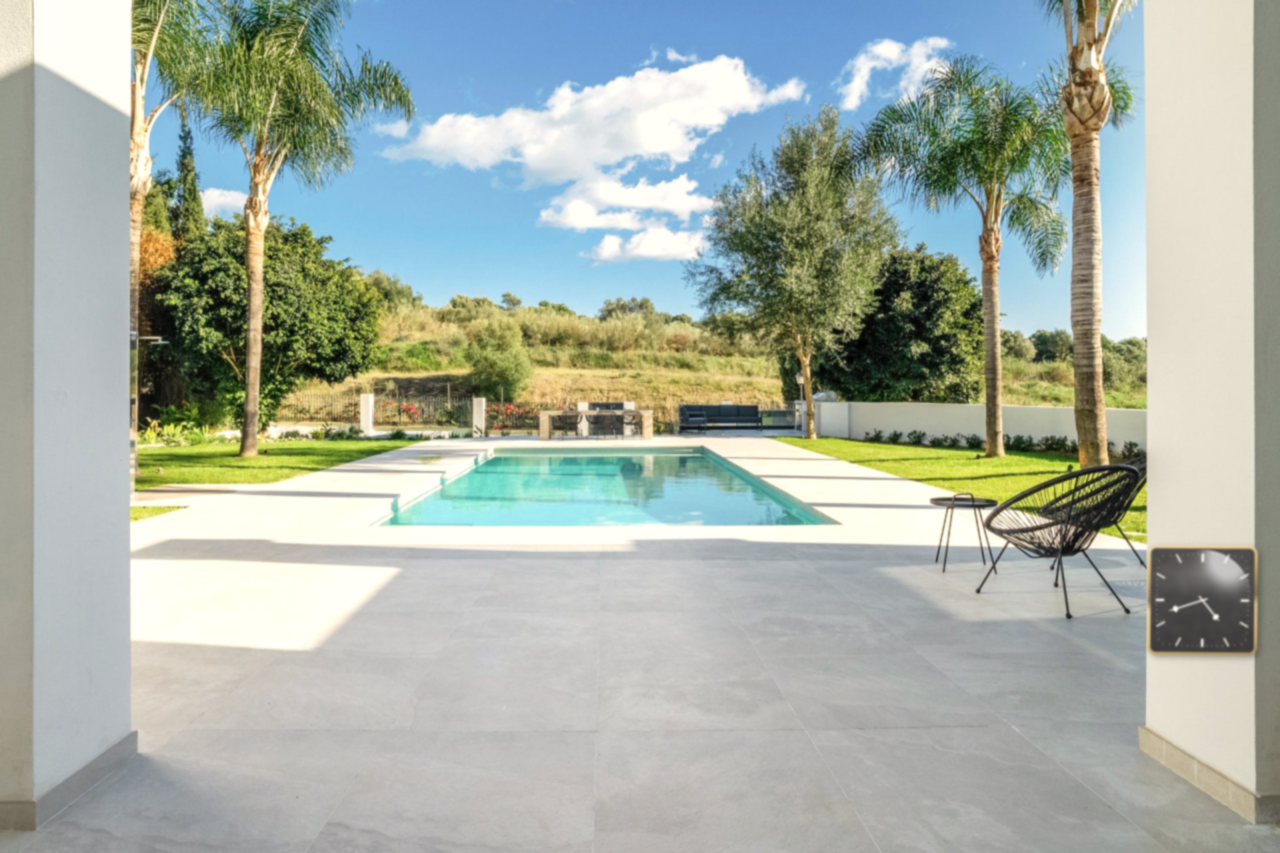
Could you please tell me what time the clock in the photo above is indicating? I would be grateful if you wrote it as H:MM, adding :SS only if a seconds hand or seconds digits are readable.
4:42
